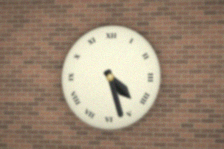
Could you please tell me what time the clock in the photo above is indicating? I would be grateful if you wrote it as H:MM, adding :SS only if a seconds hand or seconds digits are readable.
4:27
